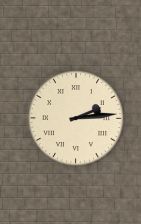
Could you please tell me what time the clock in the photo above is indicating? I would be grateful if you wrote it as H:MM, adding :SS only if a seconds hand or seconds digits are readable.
2:14
